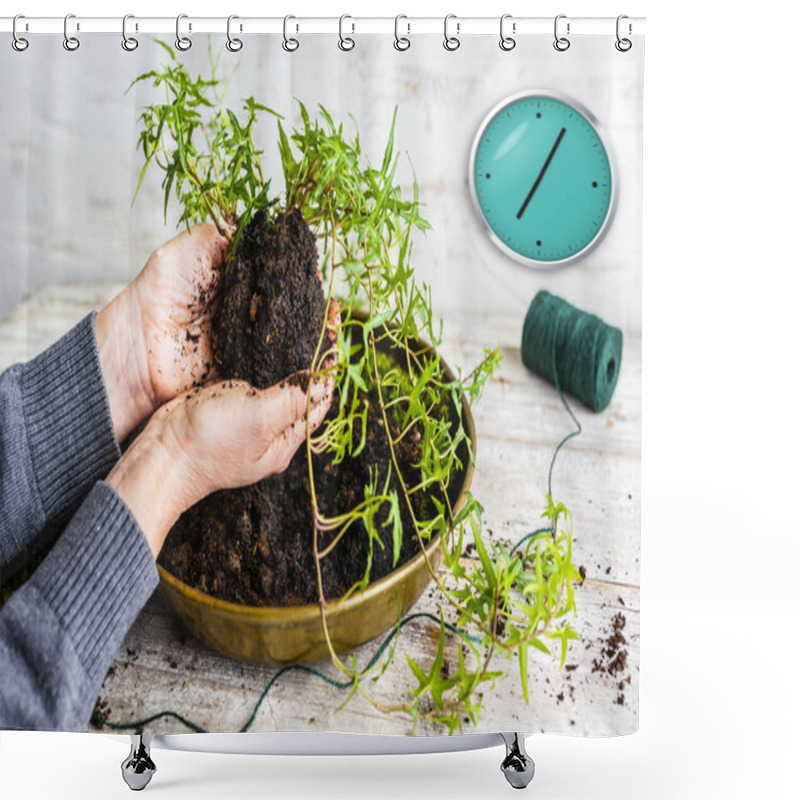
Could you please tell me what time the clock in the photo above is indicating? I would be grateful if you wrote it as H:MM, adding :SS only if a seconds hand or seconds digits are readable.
7:05
